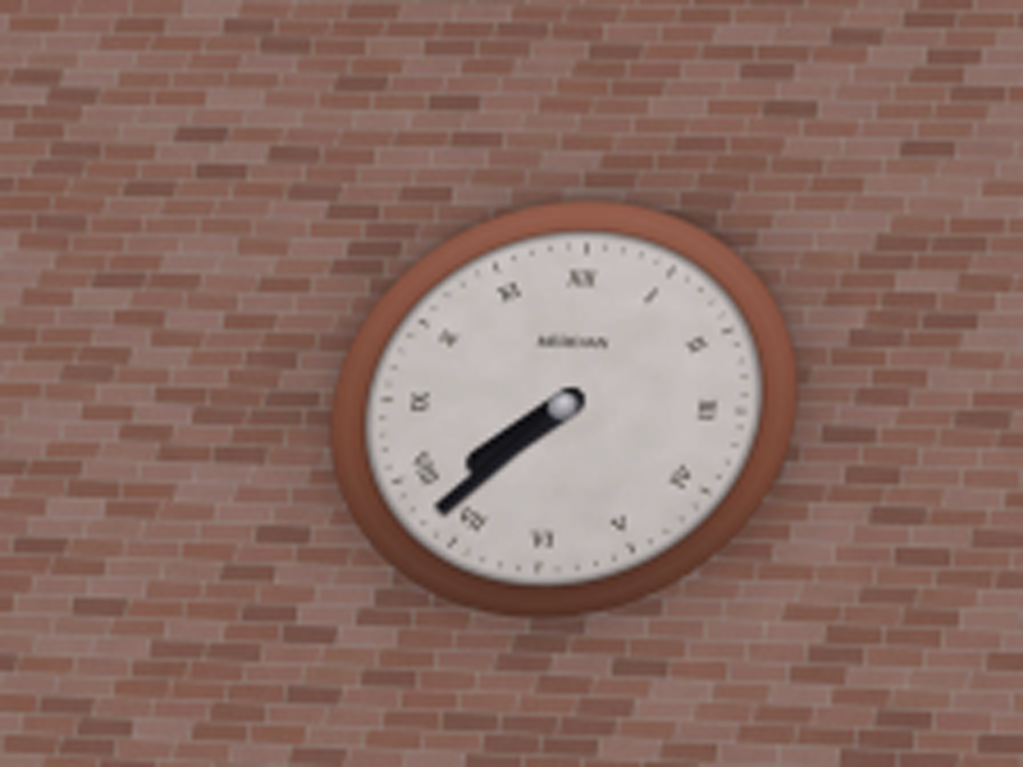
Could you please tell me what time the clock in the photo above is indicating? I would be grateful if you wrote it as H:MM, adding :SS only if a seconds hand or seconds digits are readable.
7:37
